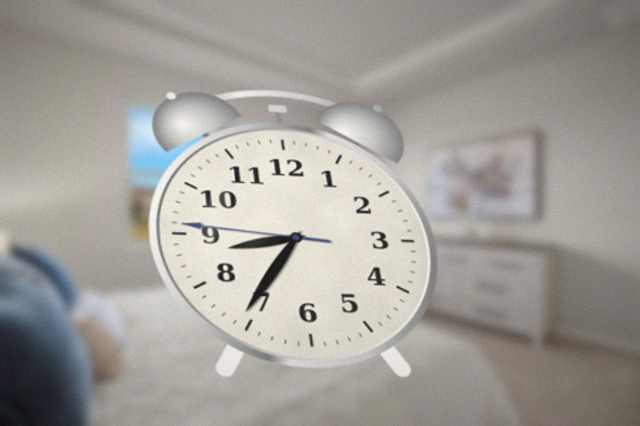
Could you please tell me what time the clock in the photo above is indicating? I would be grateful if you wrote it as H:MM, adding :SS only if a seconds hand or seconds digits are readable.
8:35:46
